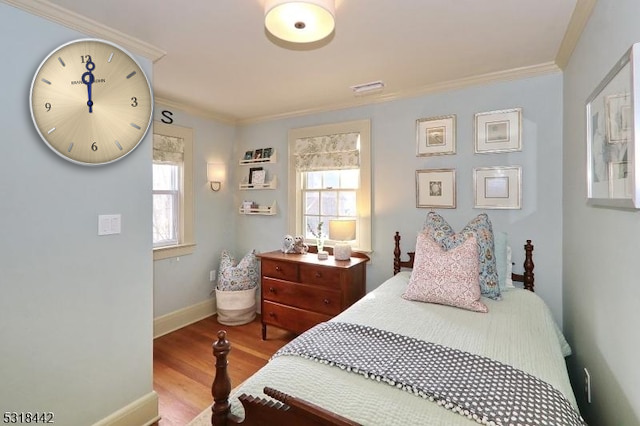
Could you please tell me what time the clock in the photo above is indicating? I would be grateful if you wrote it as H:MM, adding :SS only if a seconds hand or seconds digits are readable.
12:01
